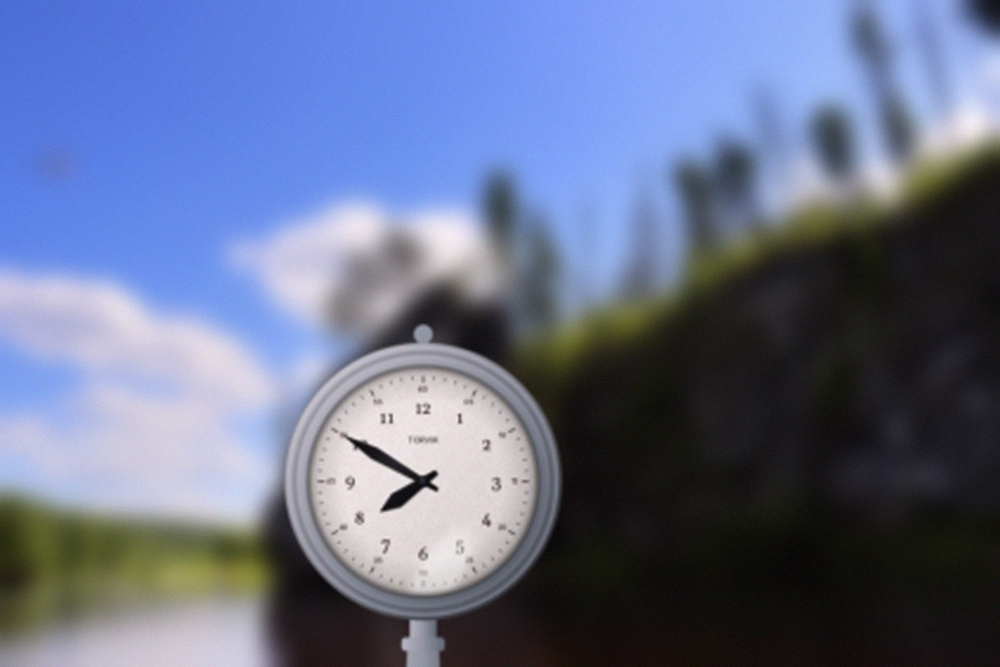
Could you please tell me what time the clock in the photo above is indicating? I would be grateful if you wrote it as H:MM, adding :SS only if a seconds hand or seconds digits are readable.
7:50
